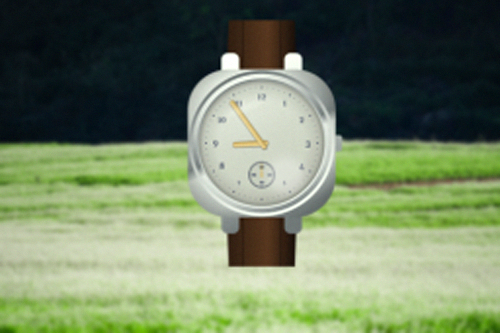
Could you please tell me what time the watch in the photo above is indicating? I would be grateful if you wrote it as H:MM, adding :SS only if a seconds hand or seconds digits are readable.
8:54
